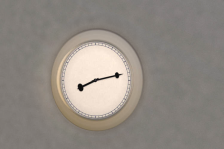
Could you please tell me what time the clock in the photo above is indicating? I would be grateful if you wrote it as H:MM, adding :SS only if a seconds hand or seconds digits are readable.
8:13
